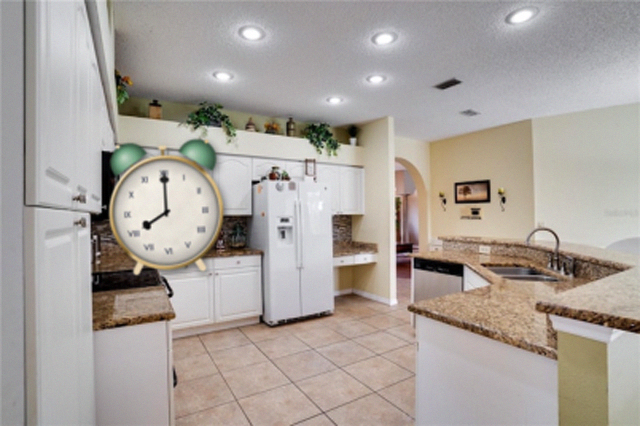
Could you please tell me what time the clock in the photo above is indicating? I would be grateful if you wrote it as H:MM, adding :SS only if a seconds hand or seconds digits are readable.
8:00
